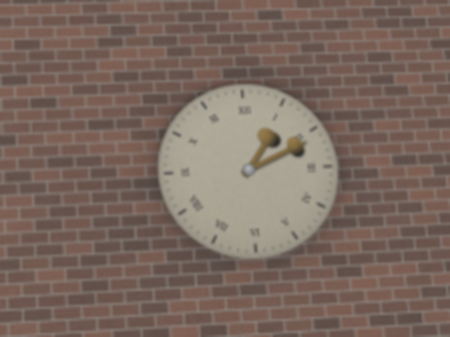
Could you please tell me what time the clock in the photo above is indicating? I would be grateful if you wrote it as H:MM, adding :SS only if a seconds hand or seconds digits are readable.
1:11
